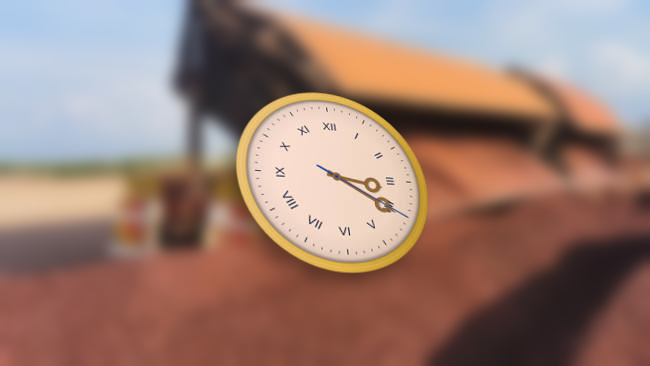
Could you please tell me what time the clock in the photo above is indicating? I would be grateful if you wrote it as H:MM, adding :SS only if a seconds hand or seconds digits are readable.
3:20:20
